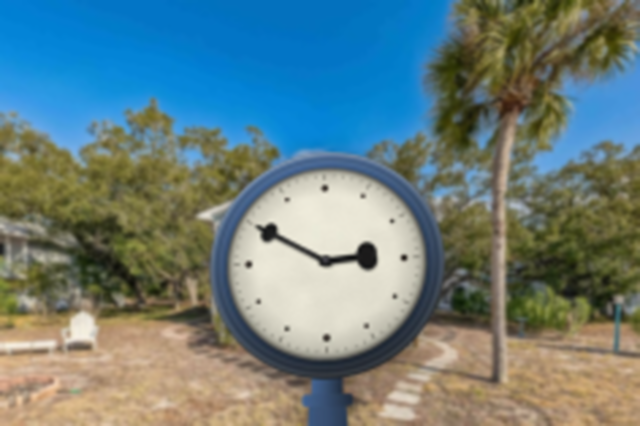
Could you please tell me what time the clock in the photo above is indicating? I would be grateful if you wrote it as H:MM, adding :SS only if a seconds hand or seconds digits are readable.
2:50
